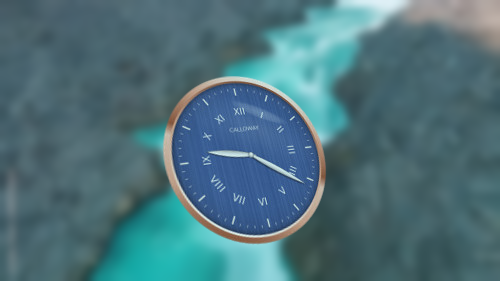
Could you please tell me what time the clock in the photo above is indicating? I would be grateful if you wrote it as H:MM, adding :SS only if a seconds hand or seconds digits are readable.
9:21
